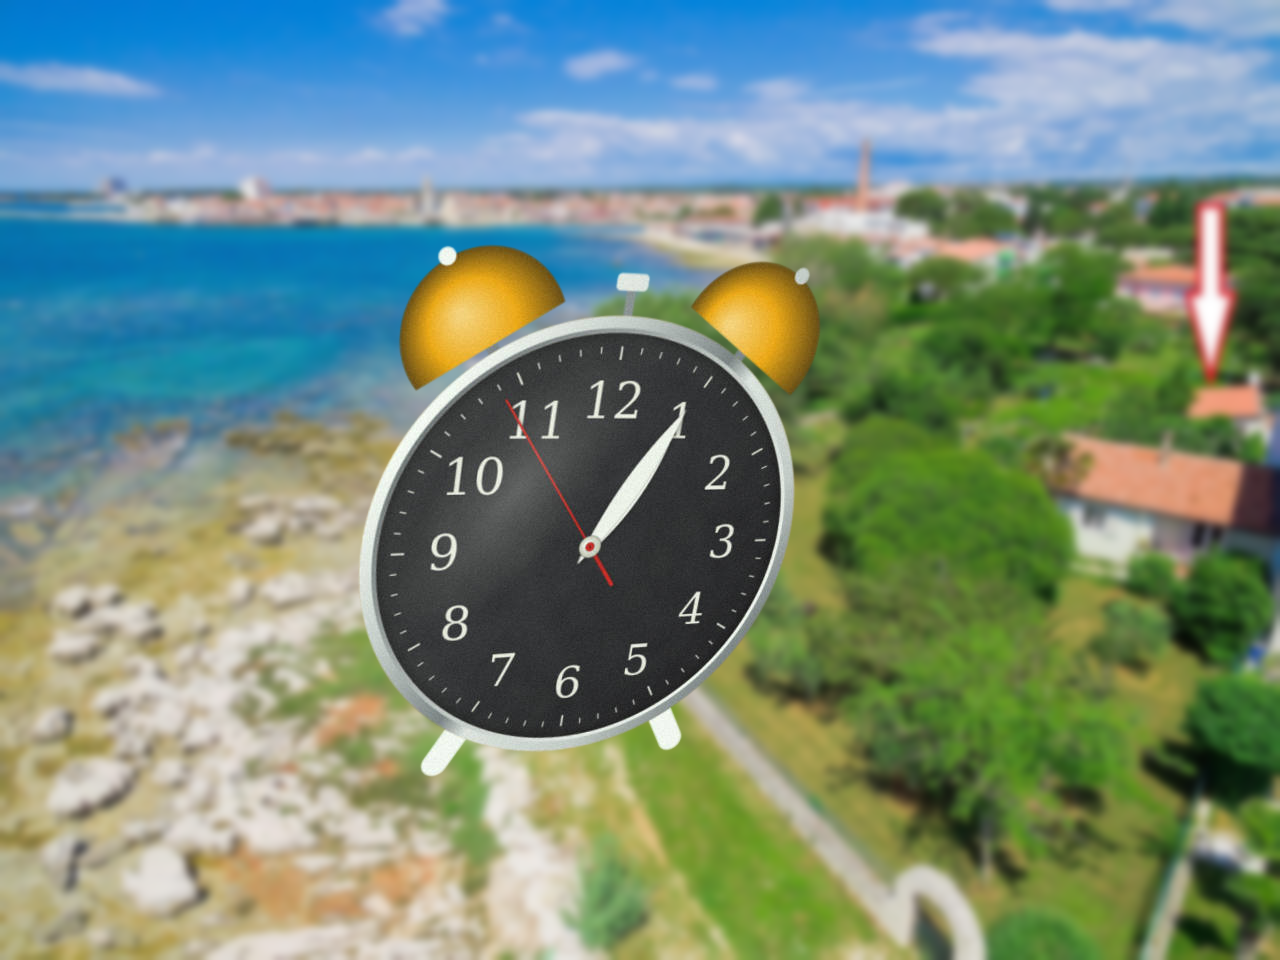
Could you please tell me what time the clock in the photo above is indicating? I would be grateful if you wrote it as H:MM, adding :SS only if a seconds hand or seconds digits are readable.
1:04:54
